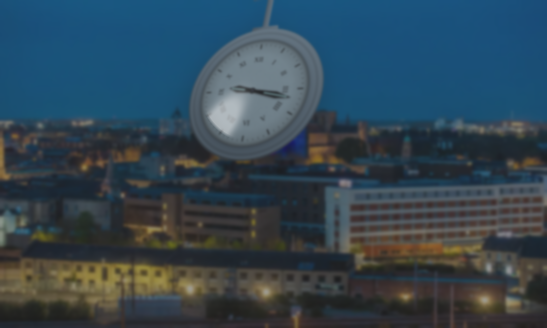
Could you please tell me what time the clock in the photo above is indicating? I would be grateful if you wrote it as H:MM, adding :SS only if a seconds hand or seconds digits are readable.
9:17
